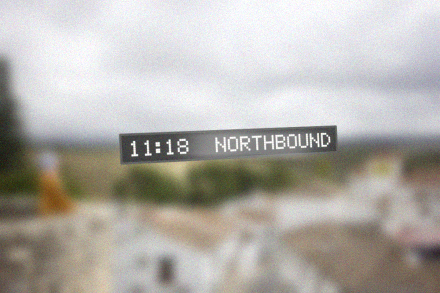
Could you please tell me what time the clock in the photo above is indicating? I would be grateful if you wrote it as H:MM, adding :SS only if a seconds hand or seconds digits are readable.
11:18
